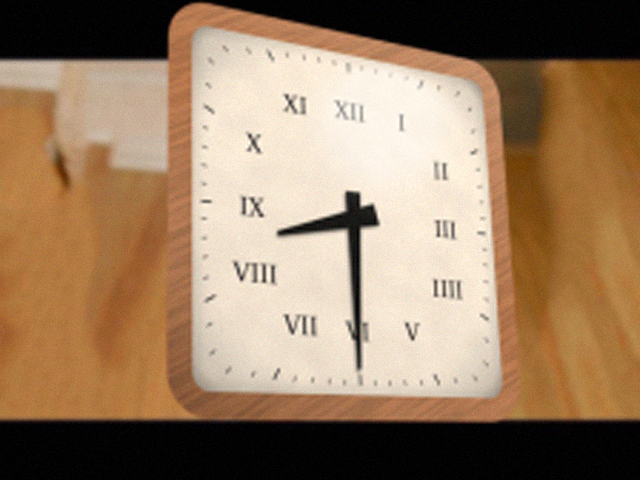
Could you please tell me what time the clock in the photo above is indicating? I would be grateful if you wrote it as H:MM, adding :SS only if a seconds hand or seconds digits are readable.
8:30
